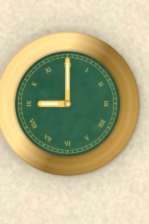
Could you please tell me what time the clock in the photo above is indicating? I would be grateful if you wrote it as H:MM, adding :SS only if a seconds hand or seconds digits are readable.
9:00
